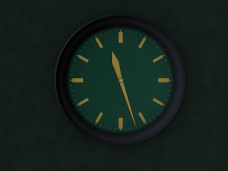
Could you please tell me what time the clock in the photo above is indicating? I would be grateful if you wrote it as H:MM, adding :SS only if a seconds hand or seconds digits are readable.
11:27
